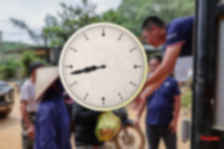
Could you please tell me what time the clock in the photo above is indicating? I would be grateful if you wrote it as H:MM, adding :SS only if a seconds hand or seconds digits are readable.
8:43
